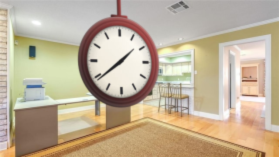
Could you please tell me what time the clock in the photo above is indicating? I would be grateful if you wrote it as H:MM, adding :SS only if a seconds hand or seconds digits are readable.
1:39
